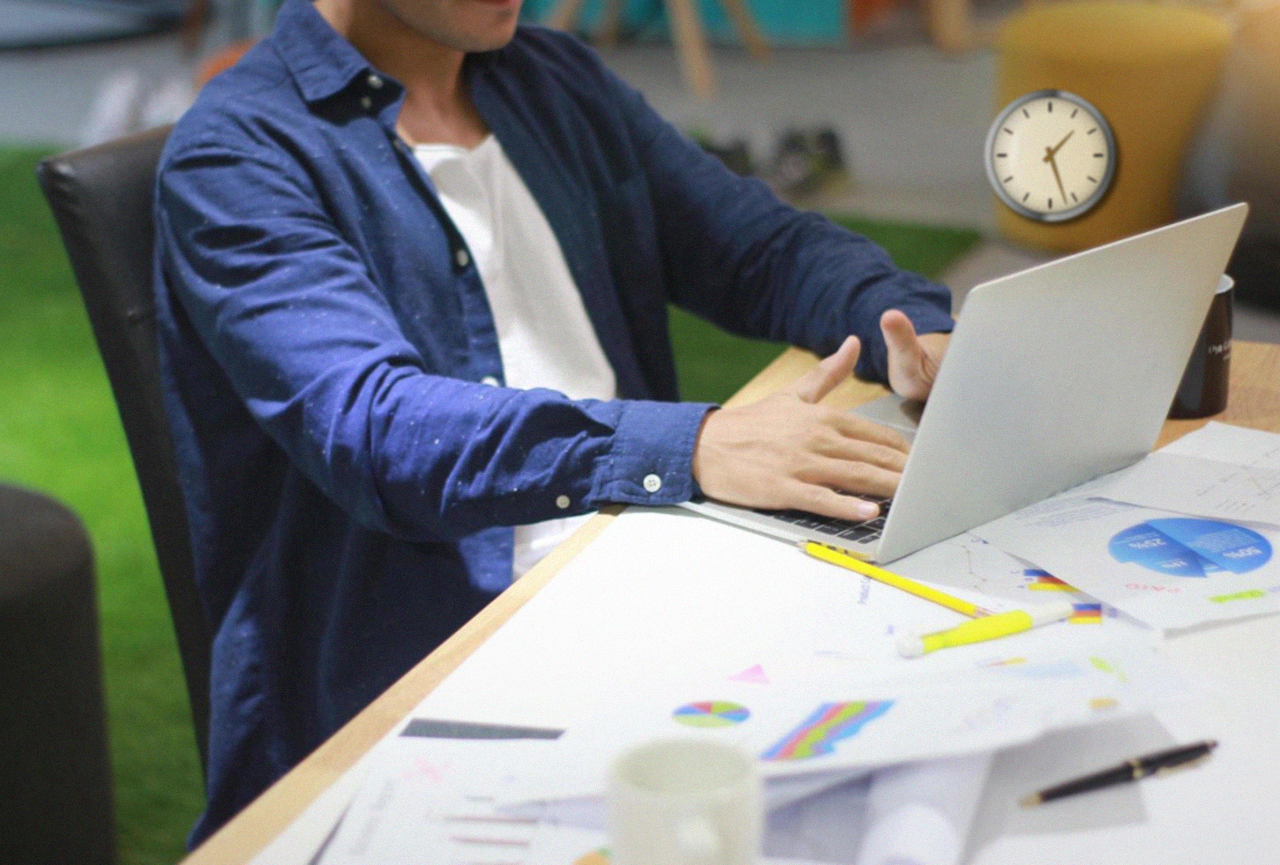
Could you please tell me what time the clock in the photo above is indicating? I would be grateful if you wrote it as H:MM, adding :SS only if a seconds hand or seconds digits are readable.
1:27
